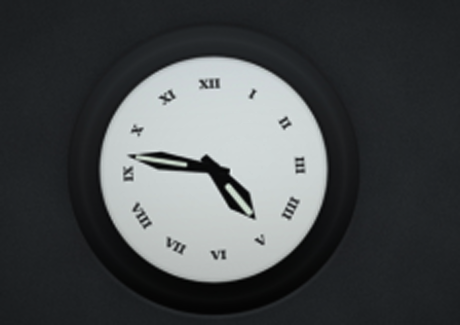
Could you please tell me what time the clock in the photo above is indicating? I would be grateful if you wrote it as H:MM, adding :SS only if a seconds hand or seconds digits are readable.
4:47
